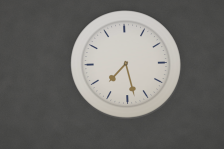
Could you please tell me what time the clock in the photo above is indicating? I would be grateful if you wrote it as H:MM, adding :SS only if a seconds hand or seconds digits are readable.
7:28
